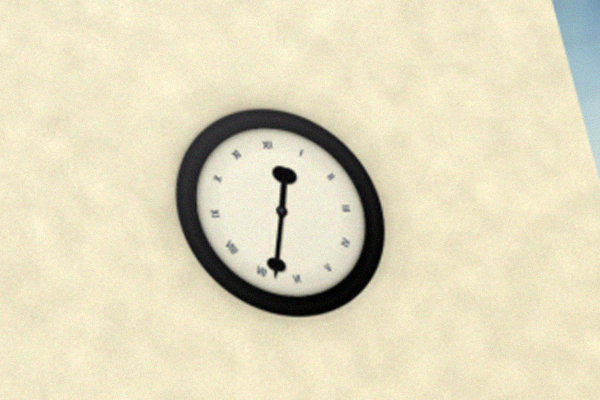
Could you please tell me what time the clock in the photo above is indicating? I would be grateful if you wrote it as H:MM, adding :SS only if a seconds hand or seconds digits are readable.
12:33
